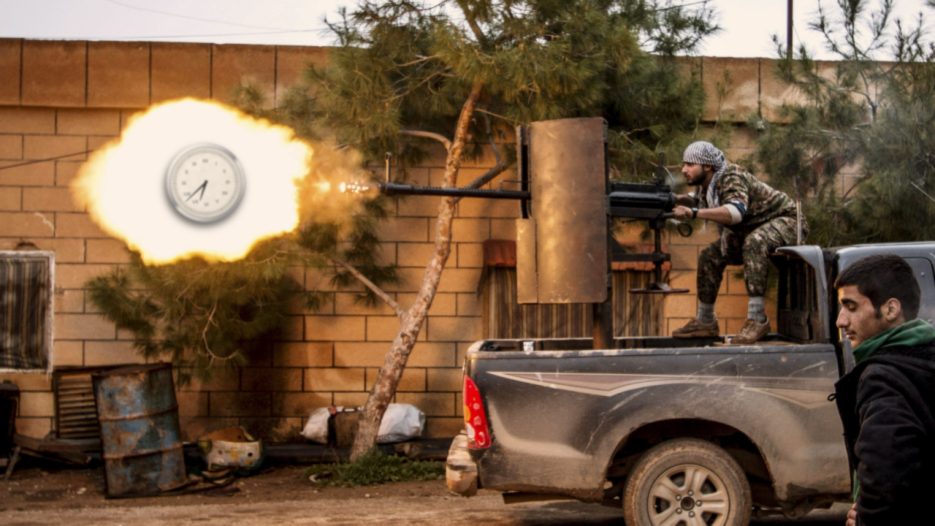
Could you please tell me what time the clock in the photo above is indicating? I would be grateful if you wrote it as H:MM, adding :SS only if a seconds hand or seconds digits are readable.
6:38
